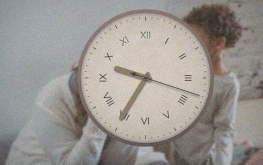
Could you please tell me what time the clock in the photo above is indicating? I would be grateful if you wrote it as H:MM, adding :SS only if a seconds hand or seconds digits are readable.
9:35:18
